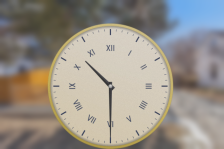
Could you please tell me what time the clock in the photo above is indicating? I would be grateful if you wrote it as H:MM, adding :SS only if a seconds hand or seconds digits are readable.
10:30
